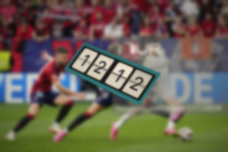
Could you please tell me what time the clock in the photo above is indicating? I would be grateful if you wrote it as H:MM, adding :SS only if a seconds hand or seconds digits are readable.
12:12
